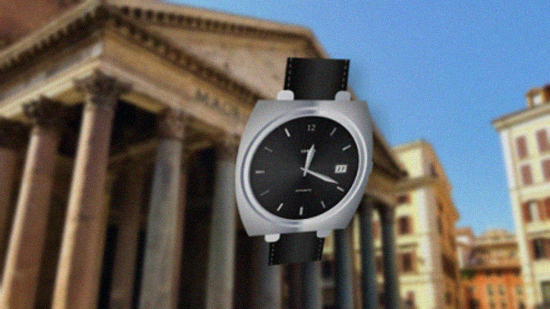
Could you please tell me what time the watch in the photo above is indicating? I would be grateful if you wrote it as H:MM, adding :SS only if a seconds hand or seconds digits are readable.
12:19
